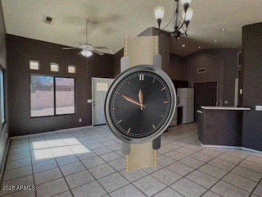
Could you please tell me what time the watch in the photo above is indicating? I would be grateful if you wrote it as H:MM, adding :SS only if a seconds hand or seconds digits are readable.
11:50
